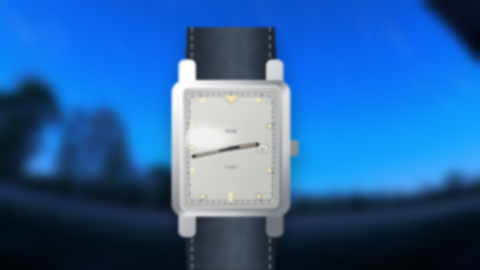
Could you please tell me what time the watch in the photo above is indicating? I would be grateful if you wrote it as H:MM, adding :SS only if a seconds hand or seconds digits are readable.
2:43
